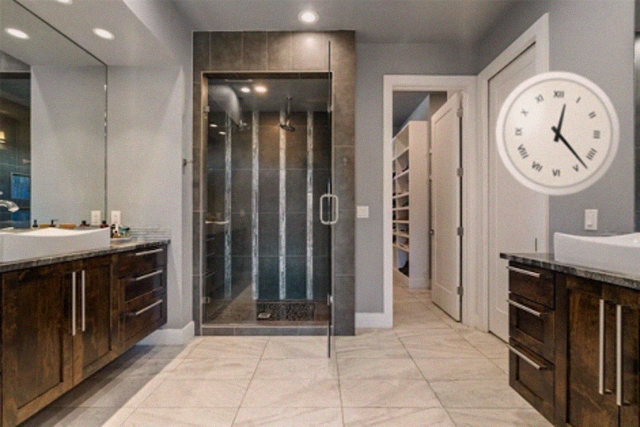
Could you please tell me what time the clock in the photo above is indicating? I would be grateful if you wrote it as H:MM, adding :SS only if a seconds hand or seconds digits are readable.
12:23
